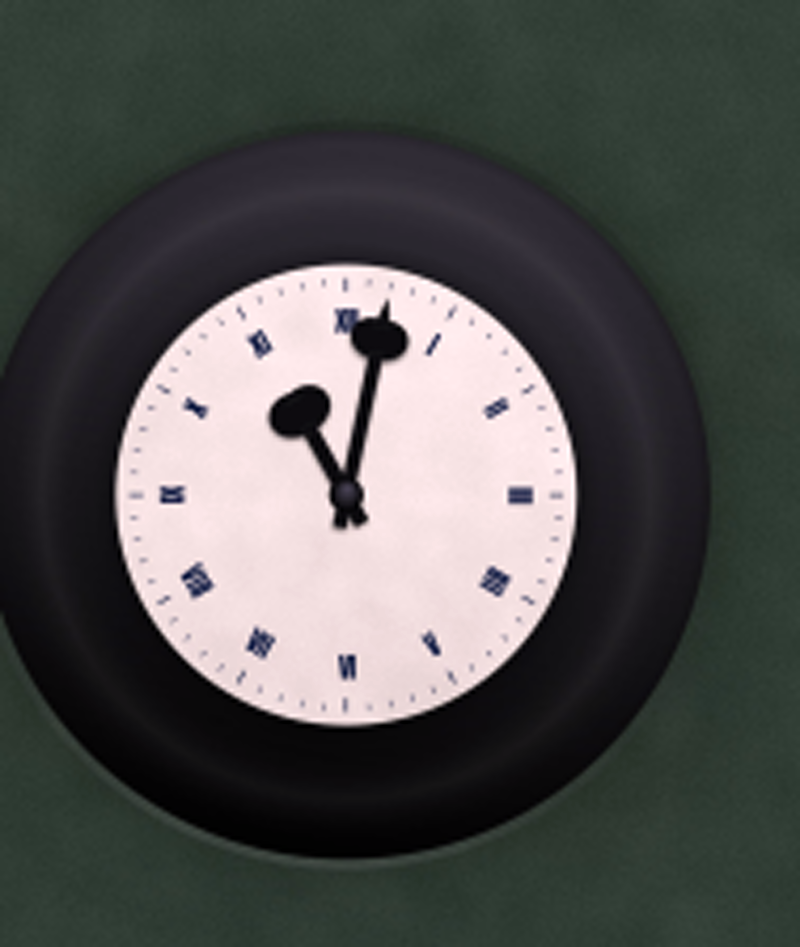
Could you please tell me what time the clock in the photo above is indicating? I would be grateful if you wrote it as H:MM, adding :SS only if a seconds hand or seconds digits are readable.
11:02
